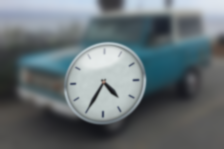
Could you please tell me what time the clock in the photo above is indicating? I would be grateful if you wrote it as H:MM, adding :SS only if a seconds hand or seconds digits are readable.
4:35
